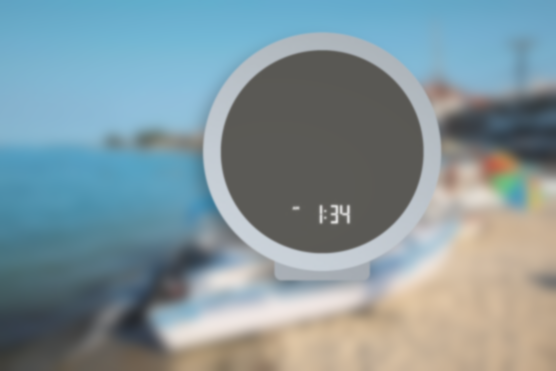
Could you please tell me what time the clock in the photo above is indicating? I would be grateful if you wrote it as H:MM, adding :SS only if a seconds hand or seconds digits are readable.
1:34
